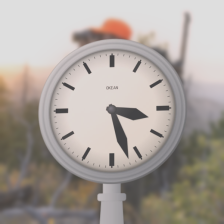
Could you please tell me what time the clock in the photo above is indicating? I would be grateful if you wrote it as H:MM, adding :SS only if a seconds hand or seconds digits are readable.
3:27
